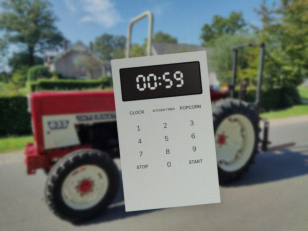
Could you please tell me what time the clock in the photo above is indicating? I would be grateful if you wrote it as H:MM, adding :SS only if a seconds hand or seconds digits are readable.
0:59
